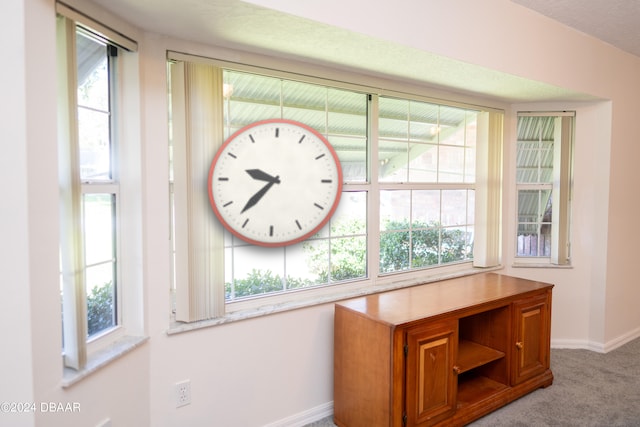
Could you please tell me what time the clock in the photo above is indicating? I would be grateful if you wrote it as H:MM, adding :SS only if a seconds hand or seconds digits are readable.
9:37
